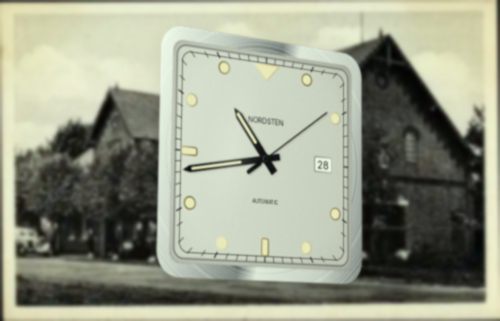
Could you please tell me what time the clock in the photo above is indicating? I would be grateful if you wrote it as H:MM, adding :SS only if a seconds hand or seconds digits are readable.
10:43:09
